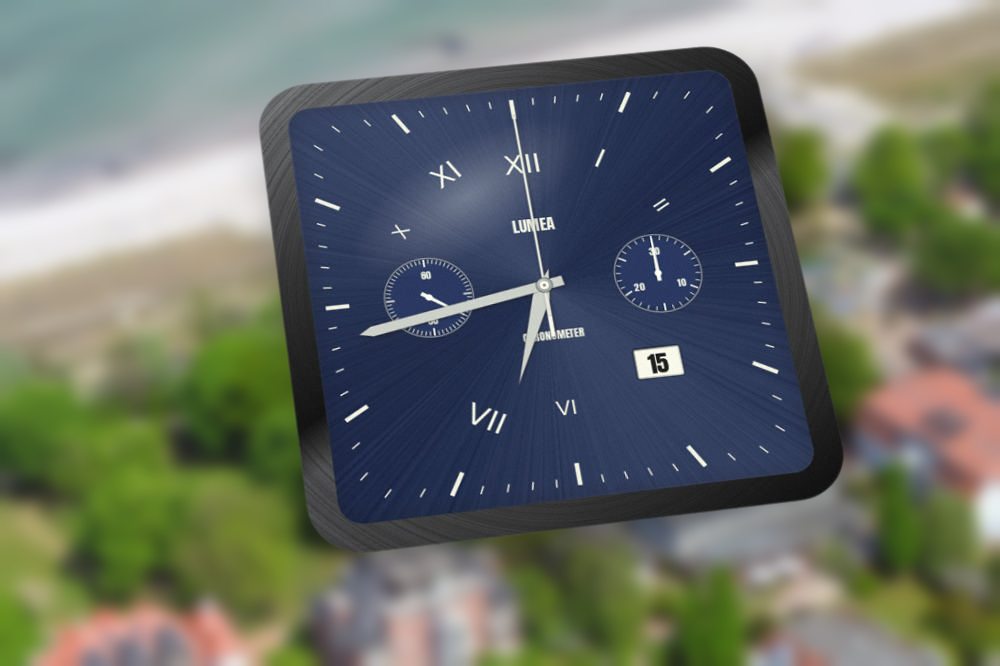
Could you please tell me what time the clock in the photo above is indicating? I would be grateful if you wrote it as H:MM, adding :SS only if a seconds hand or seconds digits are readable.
6:43:21
